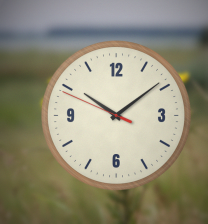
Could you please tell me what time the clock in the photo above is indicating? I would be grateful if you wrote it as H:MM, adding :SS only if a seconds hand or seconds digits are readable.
10:08:49
